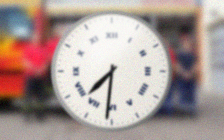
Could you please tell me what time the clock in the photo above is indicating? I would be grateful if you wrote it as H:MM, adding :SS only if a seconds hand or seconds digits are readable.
7:31
